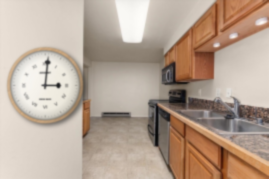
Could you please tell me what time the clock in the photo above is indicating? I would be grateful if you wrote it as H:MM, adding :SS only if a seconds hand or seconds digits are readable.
3:01
